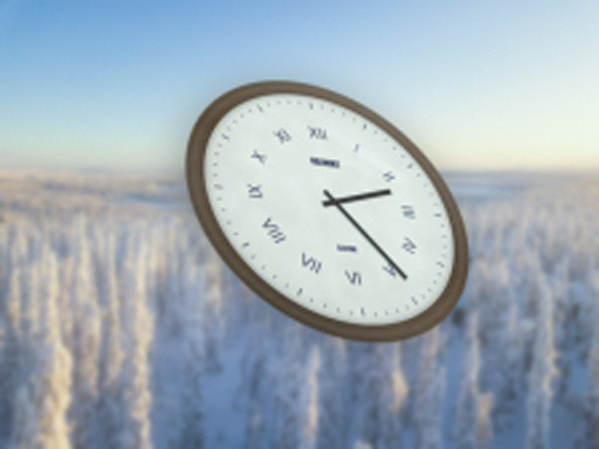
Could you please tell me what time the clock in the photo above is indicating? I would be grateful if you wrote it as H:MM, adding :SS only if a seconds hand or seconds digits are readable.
2:24
